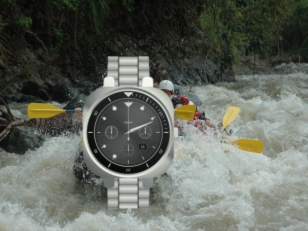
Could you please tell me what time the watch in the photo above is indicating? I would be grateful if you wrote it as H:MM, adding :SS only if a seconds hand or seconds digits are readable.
2:11
